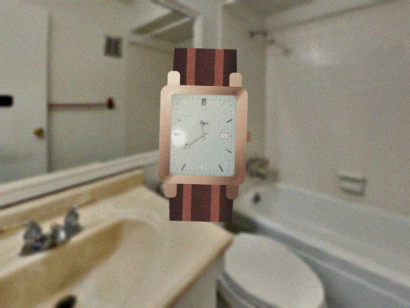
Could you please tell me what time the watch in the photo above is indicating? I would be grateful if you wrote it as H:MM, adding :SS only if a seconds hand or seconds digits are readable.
11:39
